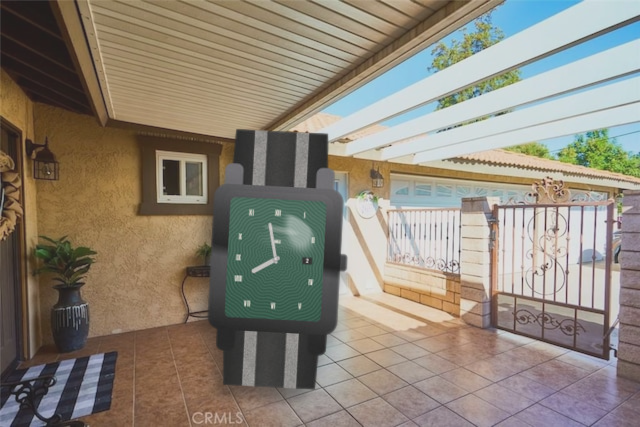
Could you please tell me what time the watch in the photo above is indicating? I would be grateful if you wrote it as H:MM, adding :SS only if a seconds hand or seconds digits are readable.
7:58
